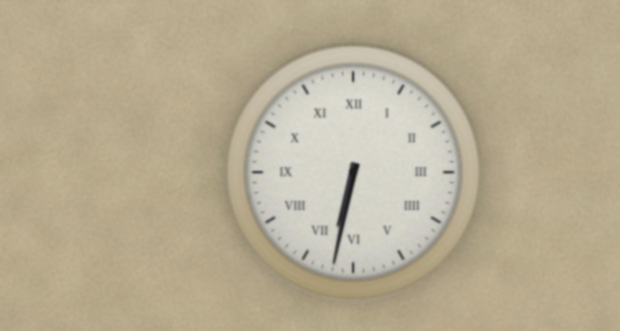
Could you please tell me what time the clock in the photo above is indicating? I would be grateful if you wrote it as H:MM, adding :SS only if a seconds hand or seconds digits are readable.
6:32
